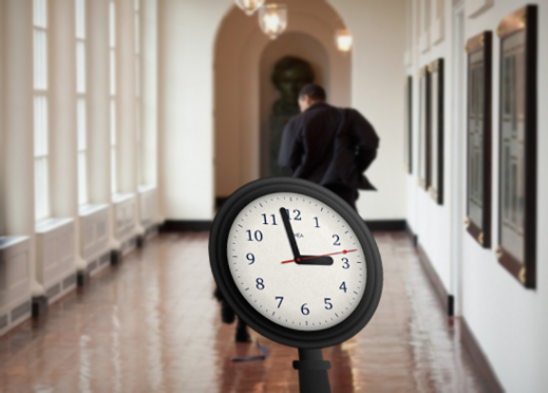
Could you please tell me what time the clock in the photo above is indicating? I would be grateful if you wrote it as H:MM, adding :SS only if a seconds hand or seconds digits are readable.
2:58:13
